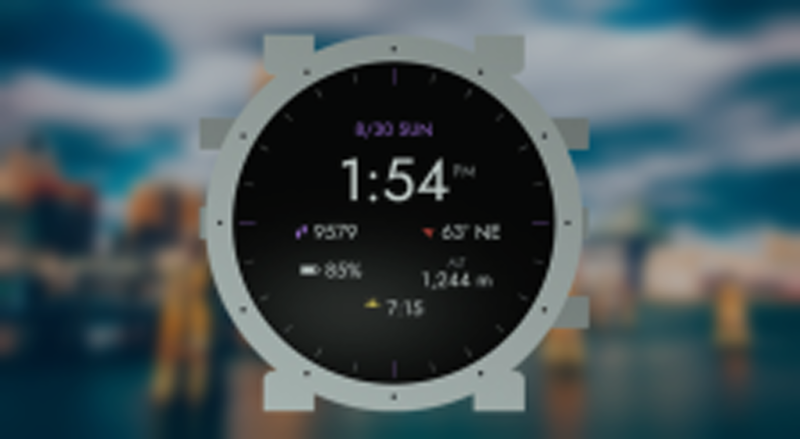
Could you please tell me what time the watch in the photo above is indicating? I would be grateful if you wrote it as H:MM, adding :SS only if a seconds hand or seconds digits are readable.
1:54
